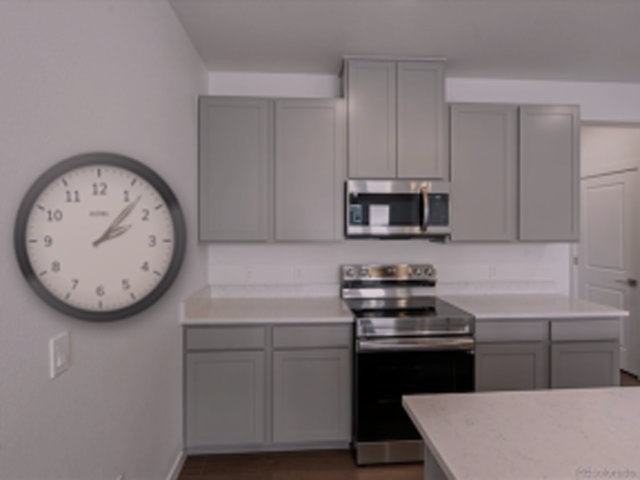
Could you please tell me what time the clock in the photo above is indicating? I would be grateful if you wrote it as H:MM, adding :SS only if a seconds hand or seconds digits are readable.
2:07
